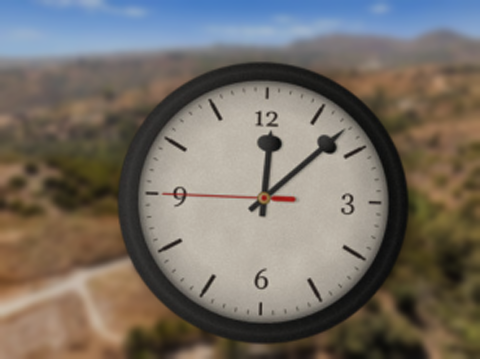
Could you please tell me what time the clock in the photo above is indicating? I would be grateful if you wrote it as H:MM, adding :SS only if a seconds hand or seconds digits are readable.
12:07:45
